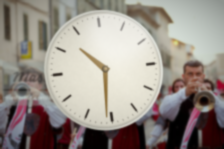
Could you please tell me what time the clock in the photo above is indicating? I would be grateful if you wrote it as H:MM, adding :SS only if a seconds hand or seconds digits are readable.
10:31
